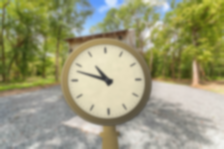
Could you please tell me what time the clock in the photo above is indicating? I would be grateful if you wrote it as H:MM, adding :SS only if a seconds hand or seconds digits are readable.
10:48
